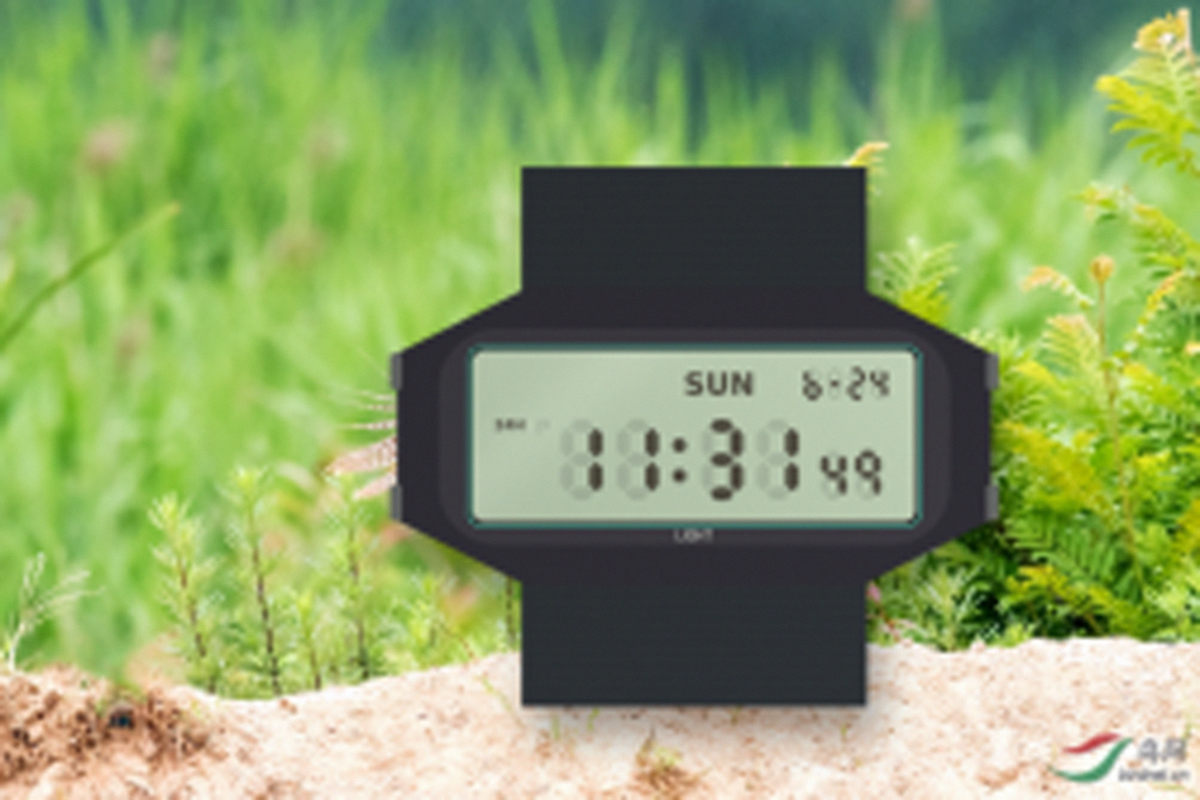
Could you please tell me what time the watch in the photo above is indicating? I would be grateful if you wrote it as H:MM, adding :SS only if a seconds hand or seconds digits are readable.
11:31:49
